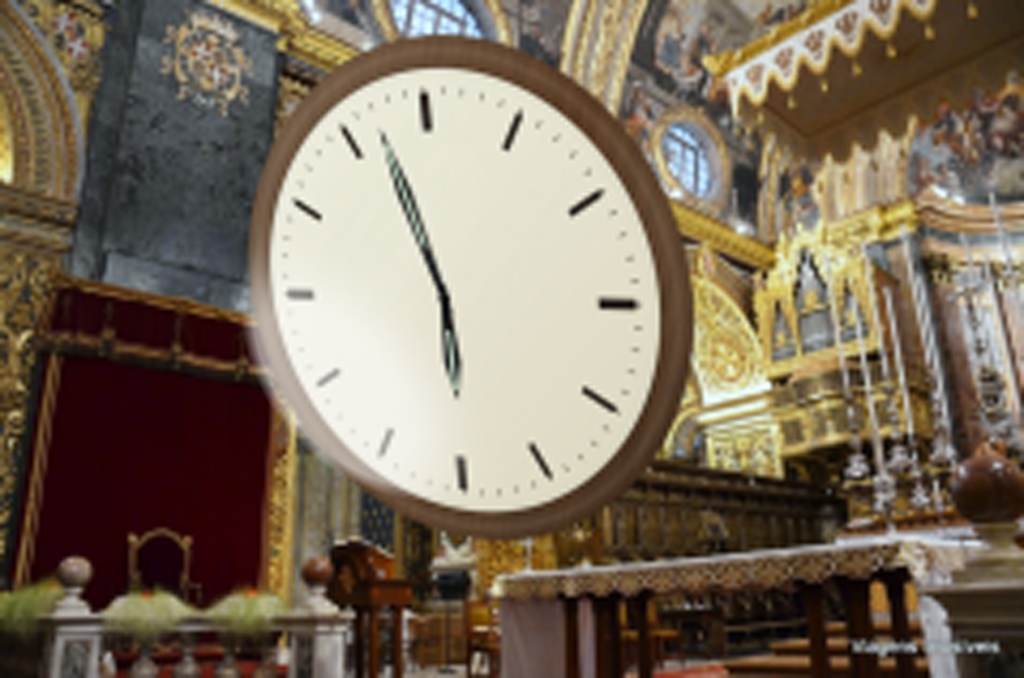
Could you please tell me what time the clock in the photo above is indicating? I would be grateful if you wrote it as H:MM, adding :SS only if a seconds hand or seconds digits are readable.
5:57
